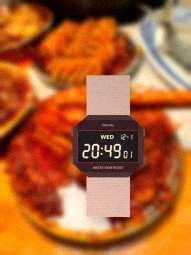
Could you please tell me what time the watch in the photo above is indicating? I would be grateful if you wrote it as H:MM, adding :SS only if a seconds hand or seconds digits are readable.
20:49:01
